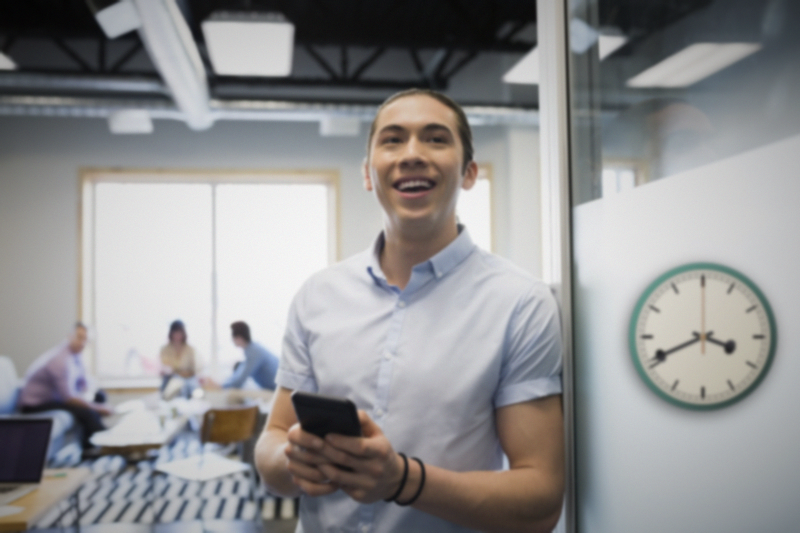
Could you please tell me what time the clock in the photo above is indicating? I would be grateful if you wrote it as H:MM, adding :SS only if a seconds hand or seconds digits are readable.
3:41:00
